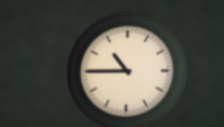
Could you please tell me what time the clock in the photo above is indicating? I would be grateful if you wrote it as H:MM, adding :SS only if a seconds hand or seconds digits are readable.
10:45
